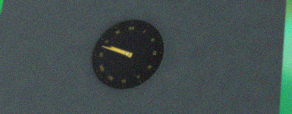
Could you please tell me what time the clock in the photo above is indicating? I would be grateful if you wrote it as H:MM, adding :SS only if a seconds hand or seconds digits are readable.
9:48
